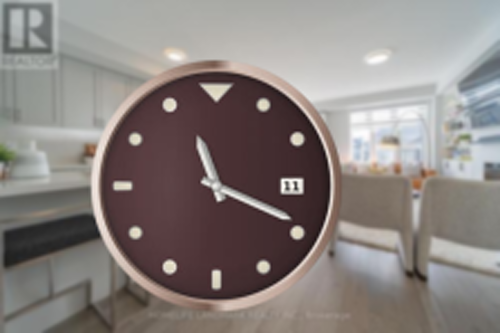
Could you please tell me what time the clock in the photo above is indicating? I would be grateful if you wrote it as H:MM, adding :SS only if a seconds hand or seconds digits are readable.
11:19
